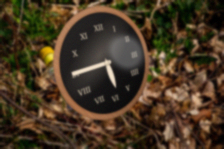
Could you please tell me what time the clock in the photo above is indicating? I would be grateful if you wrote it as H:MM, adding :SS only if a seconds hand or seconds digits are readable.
5:45
